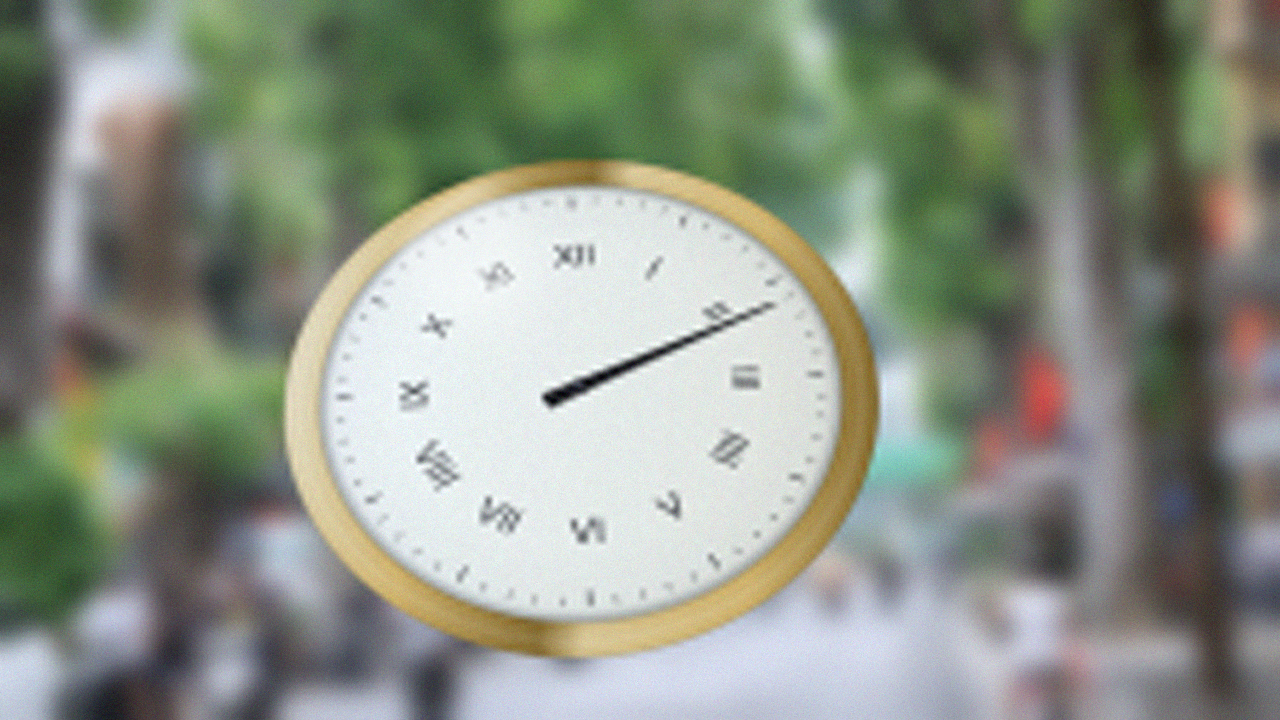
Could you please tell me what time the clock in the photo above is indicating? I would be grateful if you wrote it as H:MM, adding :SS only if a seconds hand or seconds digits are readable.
2:11
